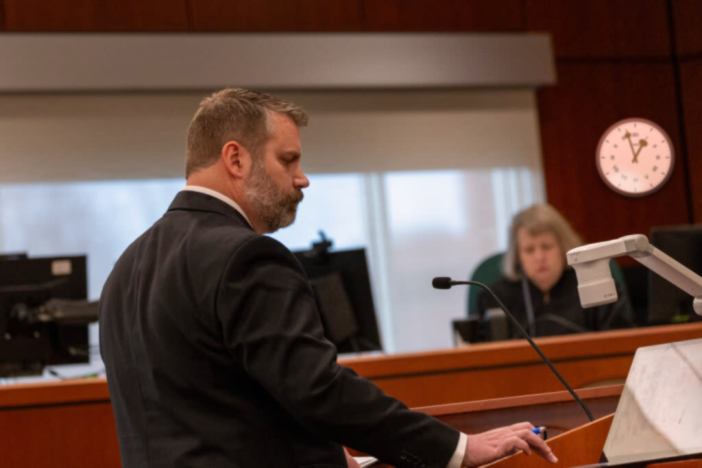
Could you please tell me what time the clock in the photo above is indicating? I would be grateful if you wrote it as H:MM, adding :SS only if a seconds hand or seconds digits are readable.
12:57
